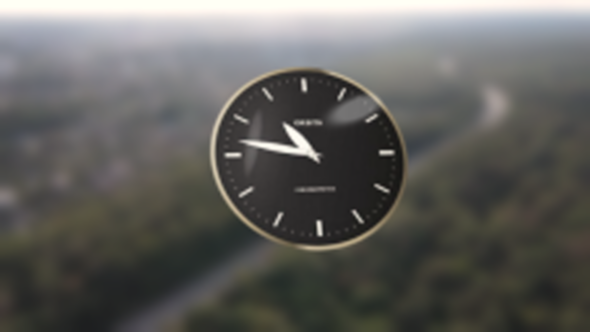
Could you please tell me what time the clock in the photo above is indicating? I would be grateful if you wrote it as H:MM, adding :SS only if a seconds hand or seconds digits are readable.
10:47
